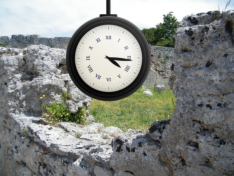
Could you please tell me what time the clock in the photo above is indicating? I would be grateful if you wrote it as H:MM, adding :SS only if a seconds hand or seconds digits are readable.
4:16
